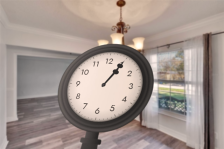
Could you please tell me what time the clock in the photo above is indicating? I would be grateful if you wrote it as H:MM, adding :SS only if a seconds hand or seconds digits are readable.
1:05
